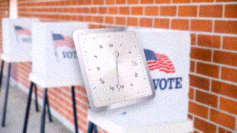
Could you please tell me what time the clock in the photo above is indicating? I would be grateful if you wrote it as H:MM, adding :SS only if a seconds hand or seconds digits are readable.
12:32
